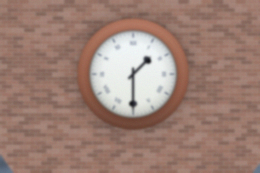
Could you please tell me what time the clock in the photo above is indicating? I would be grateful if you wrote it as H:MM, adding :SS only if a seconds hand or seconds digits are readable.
1:30
